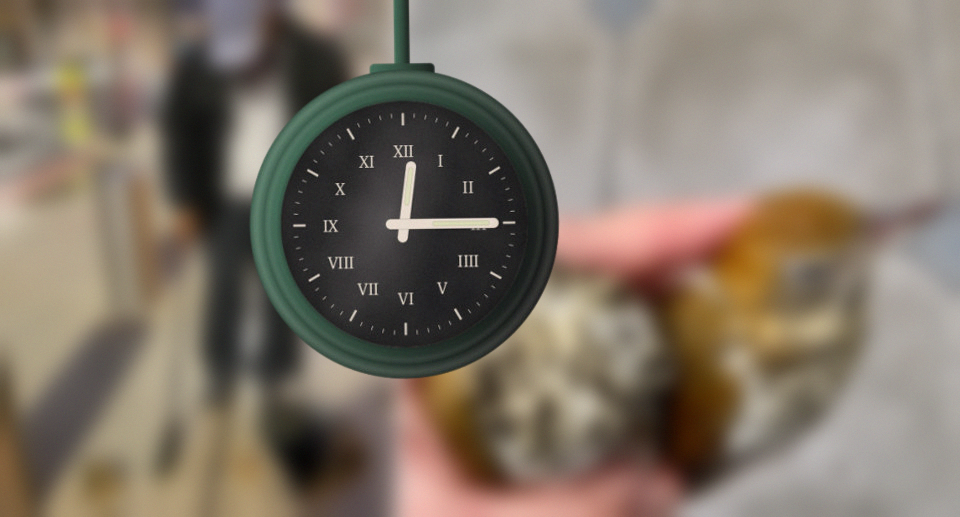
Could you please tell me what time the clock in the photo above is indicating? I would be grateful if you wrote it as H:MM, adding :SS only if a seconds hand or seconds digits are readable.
12:15
